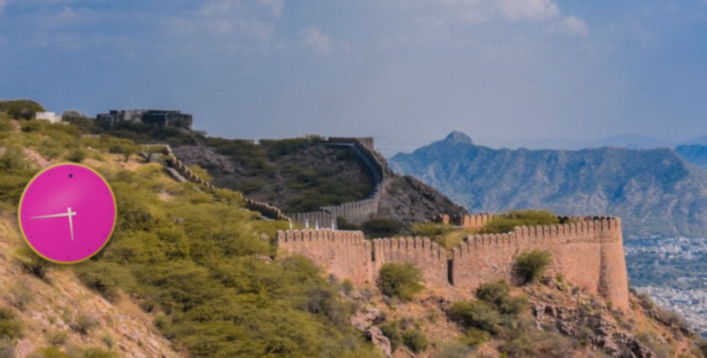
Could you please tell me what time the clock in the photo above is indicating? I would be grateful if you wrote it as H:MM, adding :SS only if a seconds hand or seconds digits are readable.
5:44
